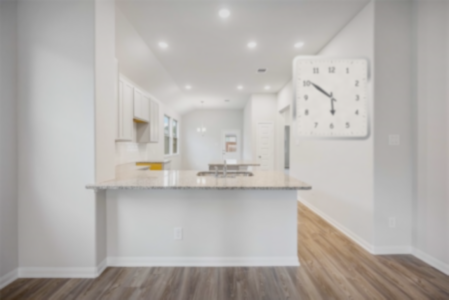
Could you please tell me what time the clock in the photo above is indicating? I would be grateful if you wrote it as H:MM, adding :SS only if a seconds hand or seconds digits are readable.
5:51
